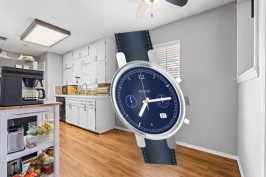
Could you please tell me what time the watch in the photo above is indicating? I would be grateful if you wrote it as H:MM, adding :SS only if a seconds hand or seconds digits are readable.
7:14
